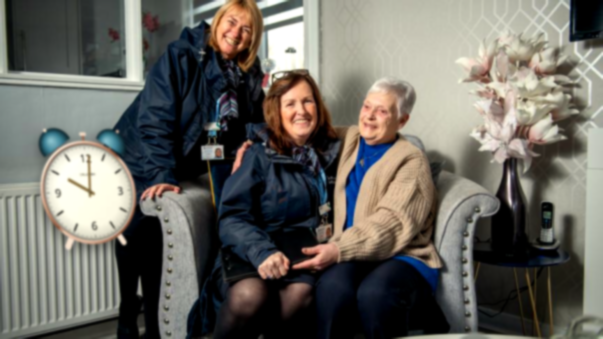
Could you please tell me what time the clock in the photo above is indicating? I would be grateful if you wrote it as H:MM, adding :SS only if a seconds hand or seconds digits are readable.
10:01
